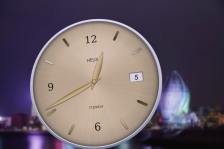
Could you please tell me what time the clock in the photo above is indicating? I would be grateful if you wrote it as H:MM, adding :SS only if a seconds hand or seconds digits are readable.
12:41
